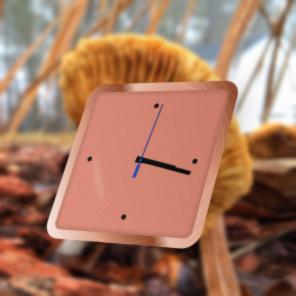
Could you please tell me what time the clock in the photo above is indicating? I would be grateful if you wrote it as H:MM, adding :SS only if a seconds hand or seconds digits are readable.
3:17:01
